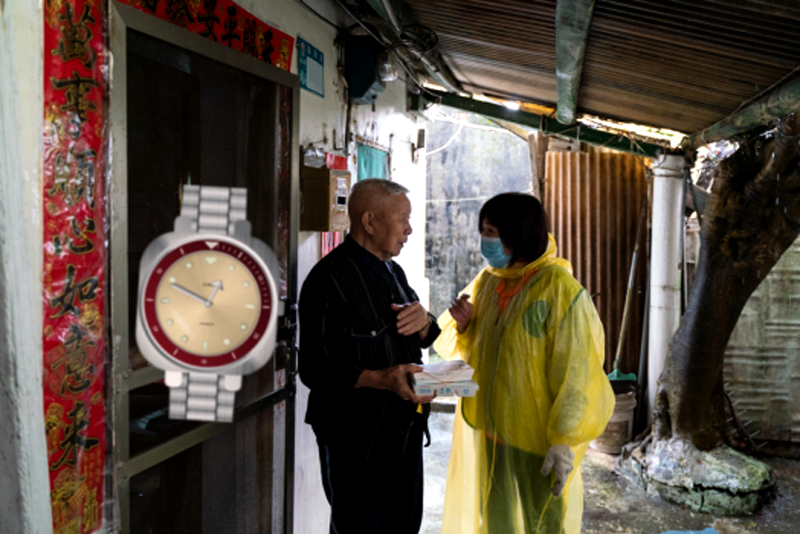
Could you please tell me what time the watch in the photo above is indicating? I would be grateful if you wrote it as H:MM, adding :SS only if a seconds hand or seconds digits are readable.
12:49
